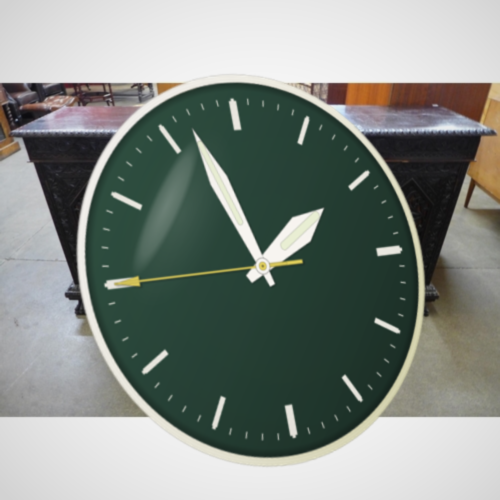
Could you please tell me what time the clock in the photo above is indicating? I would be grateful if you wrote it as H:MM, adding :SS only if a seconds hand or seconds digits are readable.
1:56:45
